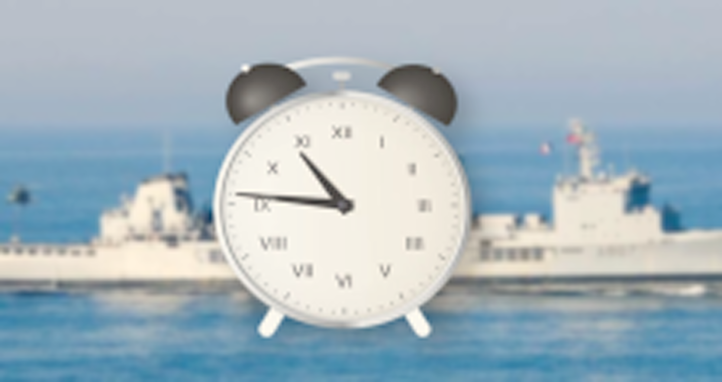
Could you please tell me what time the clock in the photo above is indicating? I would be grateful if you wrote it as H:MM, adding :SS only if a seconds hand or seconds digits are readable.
10:46
